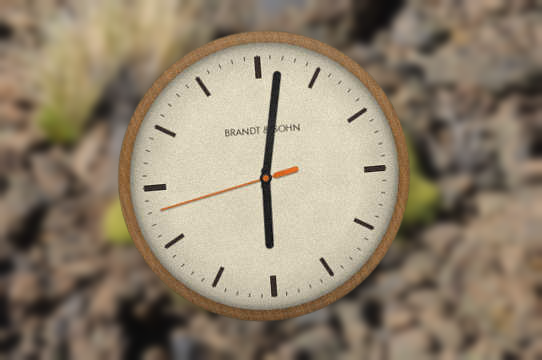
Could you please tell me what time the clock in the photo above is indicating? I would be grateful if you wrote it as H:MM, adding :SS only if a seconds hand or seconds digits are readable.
6:01:43
